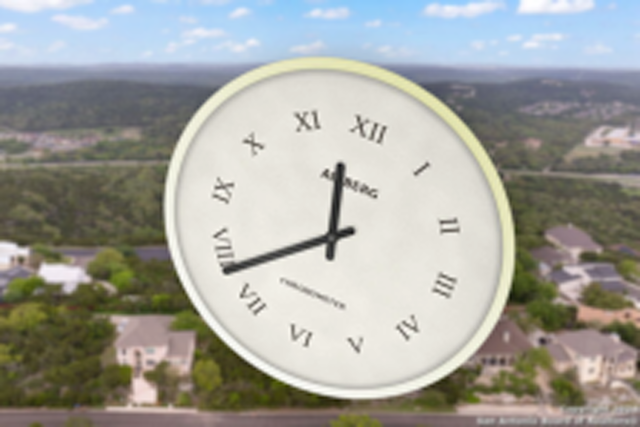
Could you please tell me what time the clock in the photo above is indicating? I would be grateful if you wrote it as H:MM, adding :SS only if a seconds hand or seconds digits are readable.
11:38
